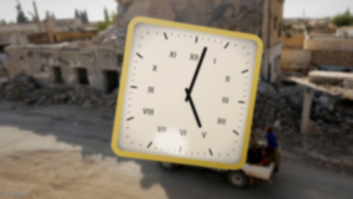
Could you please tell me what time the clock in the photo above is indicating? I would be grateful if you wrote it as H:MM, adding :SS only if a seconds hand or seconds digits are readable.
5:02
